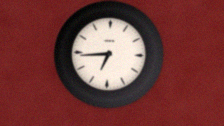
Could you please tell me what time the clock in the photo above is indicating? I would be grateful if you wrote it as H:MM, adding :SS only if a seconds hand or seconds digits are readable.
6:44
